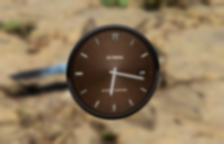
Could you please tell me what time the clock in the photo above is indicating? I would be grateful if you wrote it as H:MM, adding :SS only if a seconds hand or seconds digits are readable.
6:17
